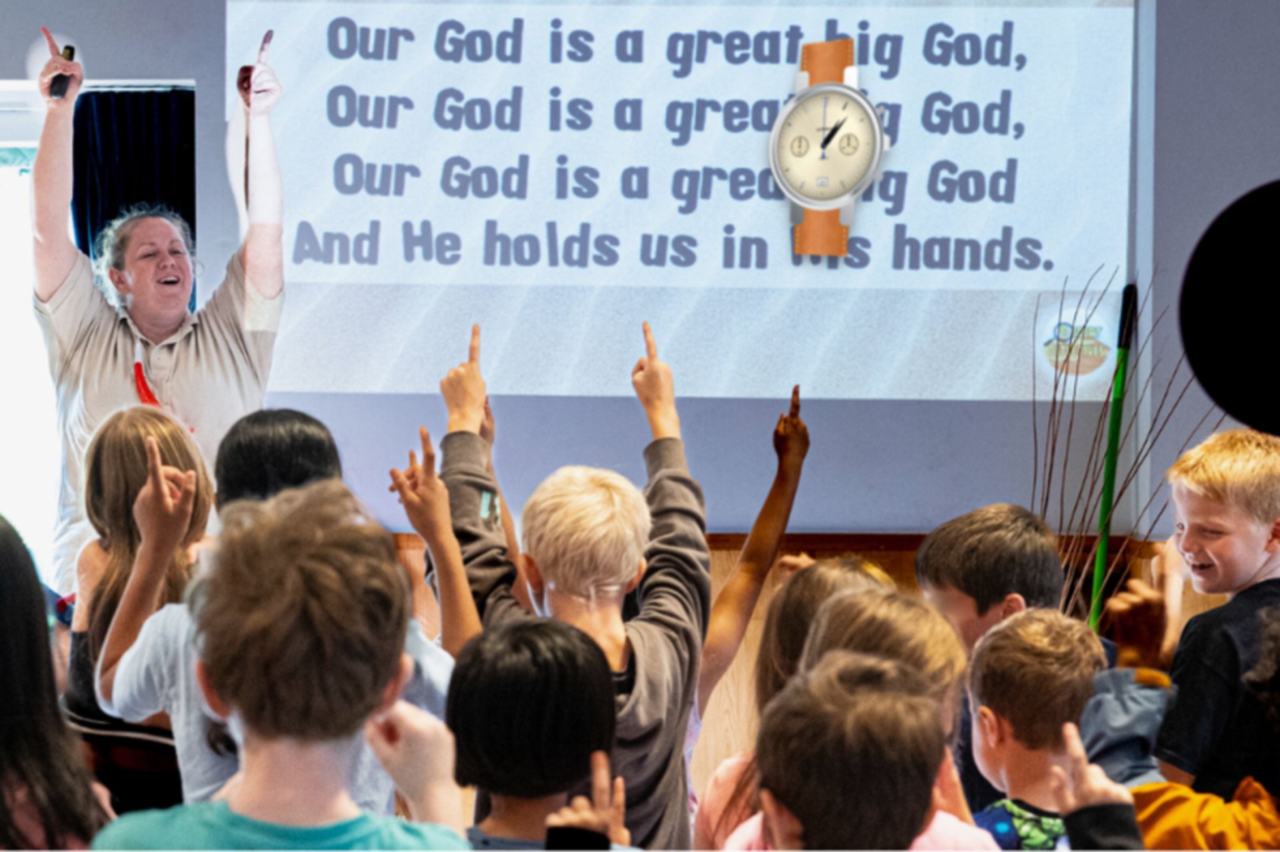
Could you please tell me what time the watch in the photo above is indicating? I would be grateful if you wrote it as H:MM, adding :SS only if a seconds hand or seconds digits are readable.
1:07
